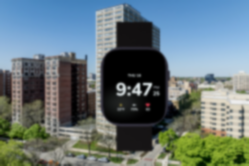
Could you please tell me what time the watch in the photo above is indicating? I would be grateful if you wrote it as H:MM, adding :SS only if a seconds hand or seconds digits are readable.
9:47
